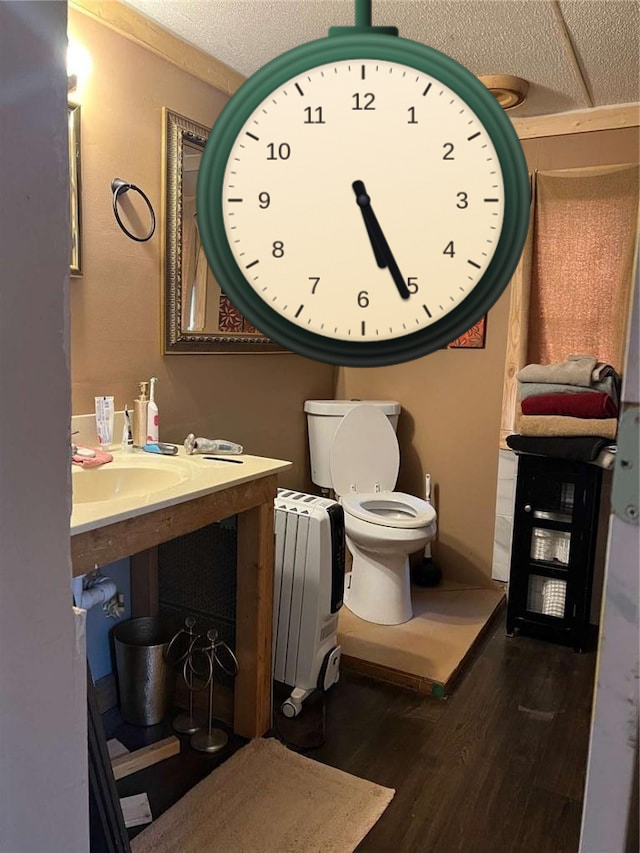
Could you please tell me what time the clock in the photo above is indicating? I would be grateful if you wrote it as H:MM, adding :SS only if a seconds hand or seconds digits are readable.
5:26
